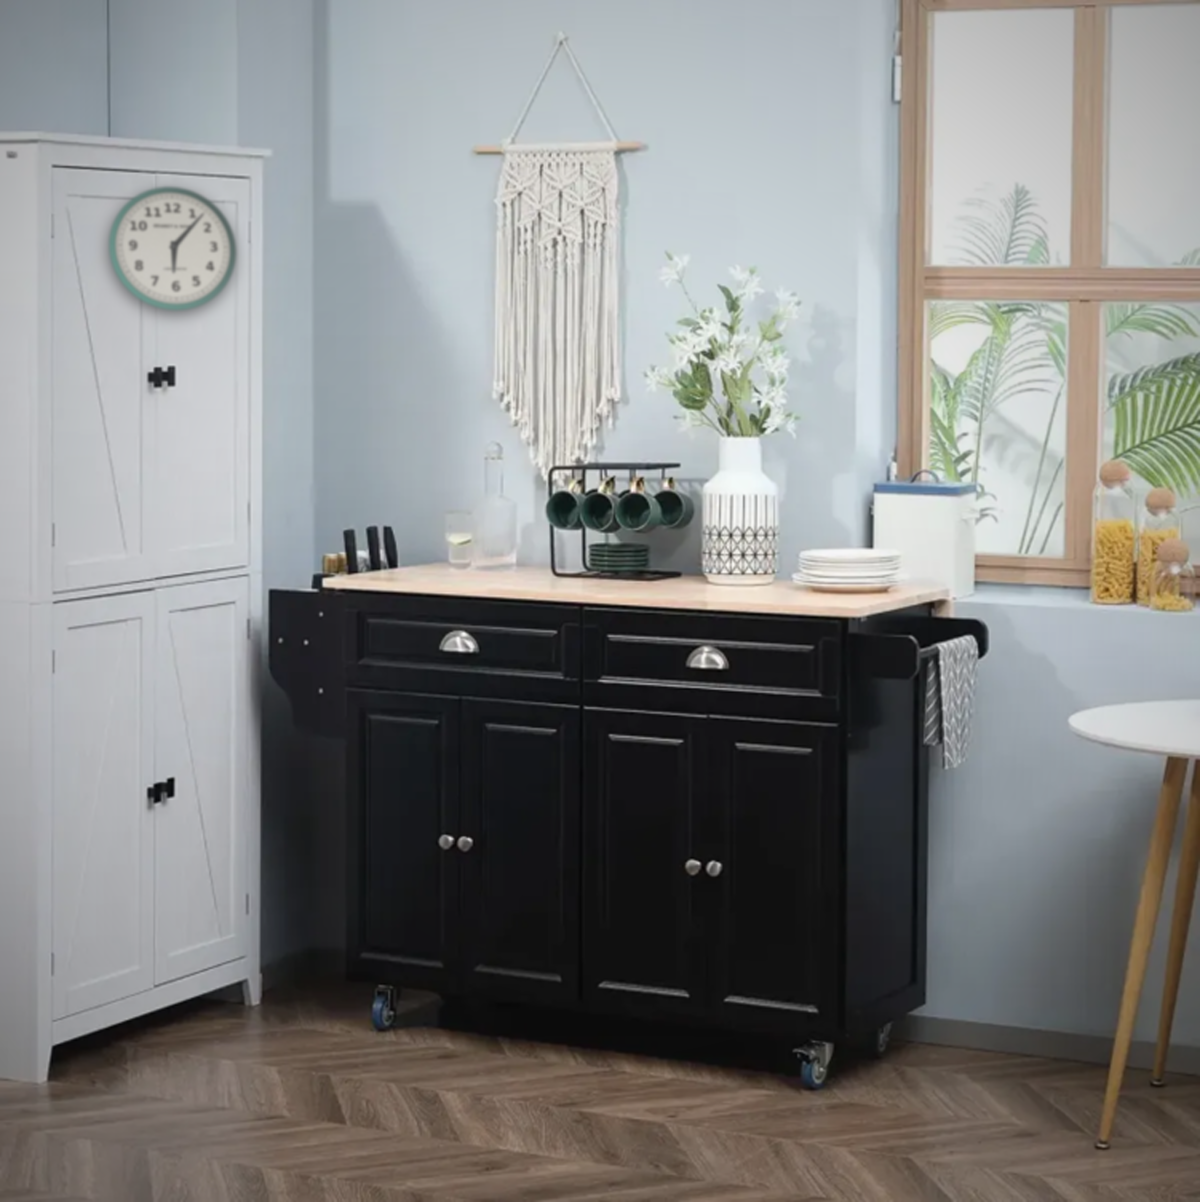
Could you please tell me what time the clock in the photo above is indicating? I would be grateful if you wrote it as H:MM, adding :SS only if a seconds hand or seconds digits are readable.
6:07
